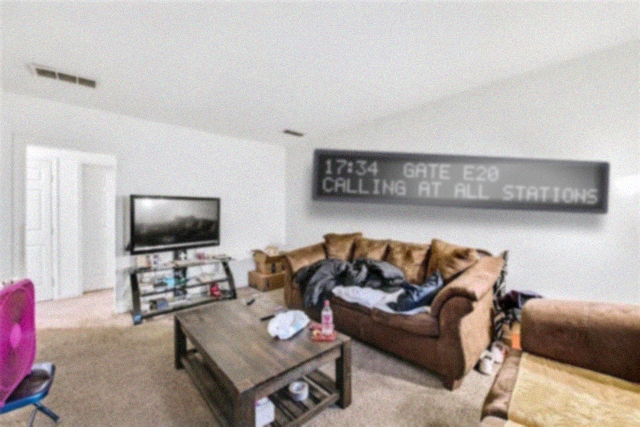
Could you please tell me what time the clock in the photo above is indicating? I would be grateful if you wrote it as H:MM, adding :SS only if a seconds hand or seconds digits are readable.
17:34
